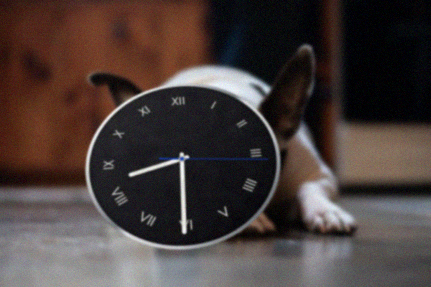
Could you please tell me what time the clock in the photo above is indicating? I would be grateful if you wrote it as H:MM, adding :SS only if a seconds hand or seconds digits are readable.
8:30:16
